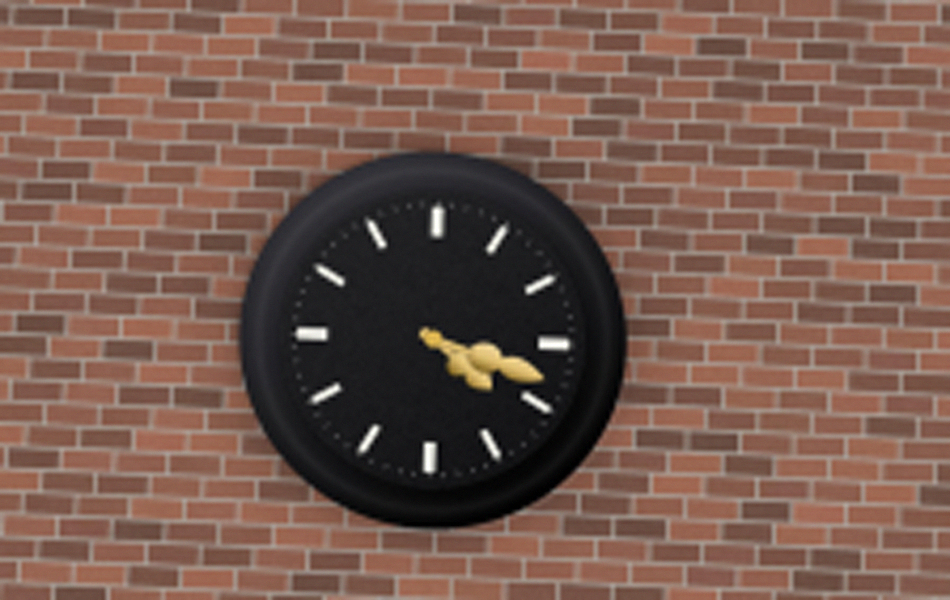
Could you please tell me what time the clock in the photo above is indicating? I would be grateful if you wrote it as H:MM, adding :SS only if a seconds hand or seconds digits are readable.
4:18
